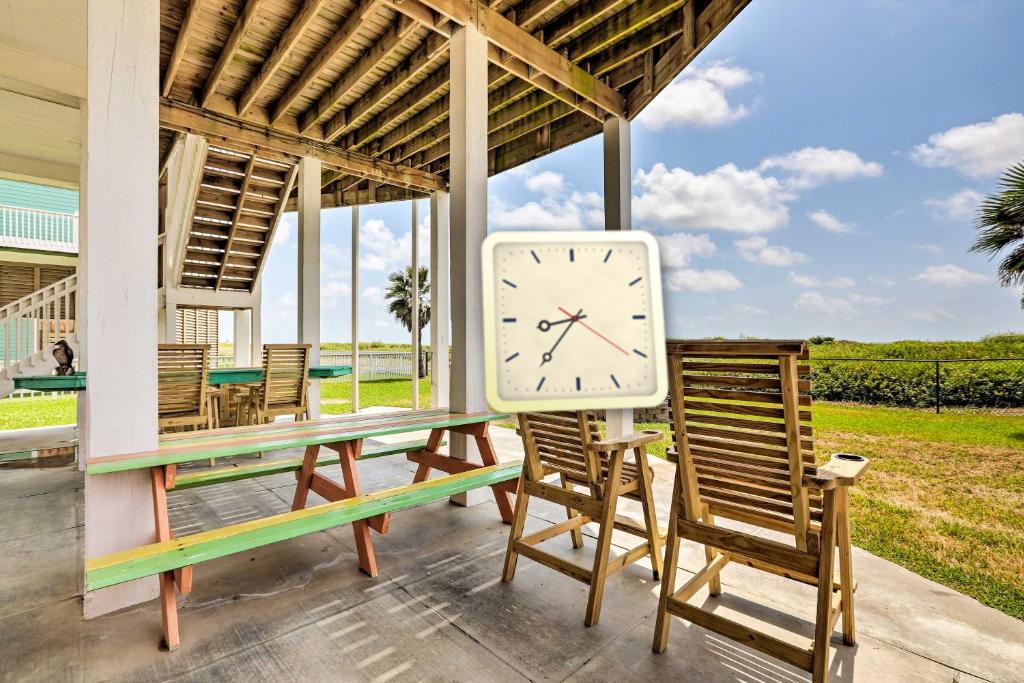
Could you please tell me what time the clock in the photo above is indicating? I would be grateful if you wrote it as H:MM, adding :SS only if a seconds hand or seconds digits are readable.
8:36:21
